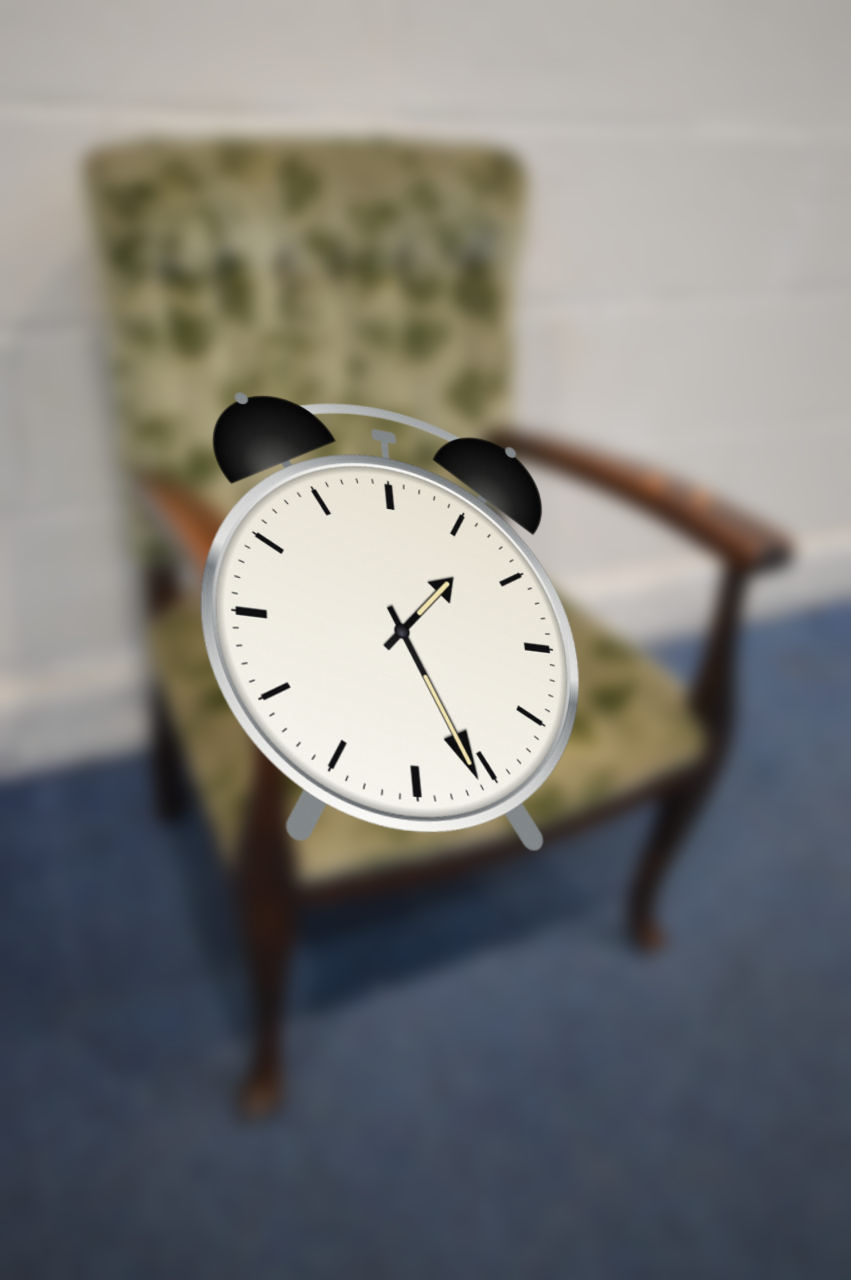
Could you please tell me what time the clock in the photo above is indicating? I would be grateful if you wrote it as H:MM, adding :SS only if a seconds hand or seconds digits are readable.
1:26
